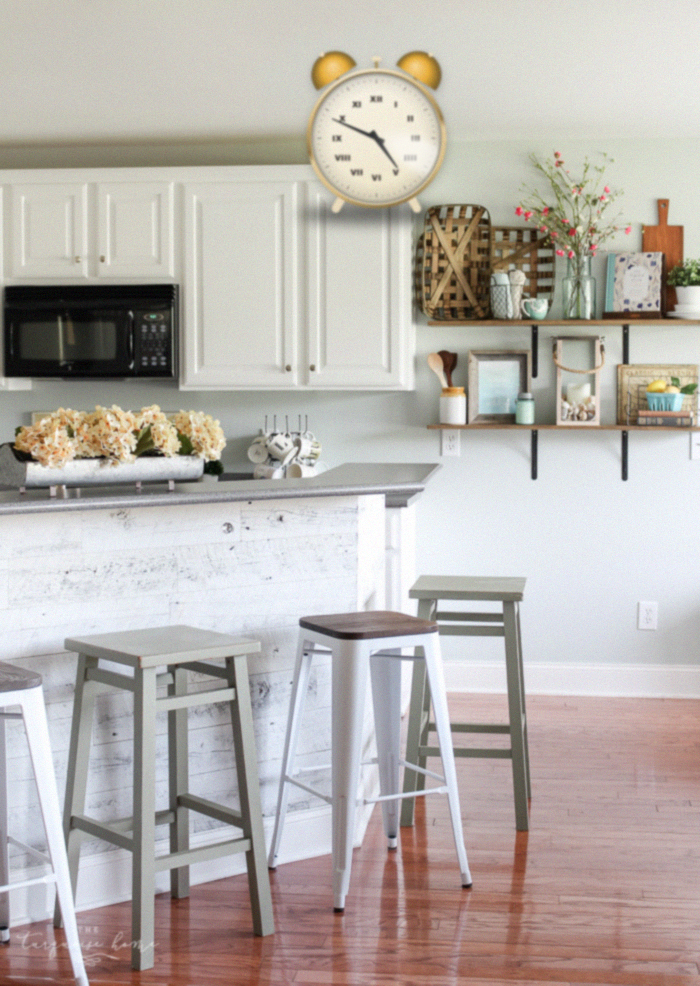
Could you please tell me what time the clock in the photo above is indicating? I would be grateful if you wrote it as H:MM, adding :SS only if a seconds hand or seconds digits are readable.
4:49
